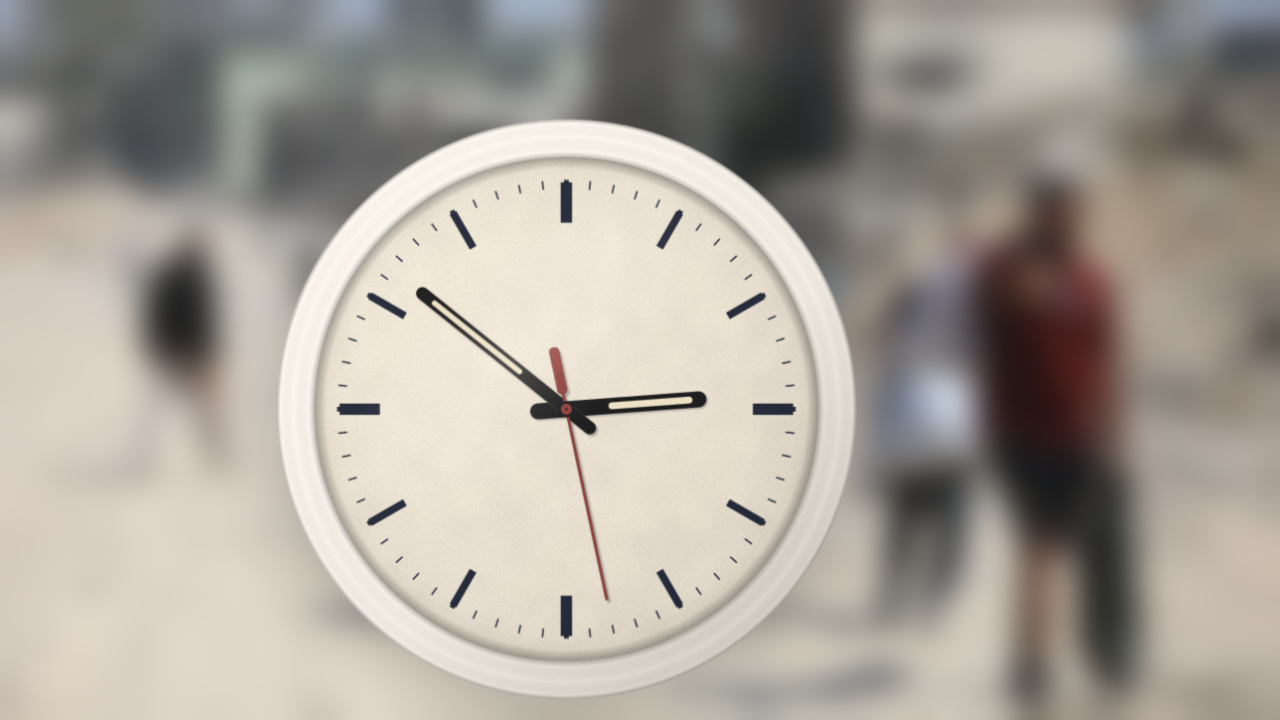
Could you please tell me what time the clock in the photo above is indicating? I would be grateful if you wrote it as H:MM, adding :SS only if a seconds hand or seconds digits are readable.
2:51:28
